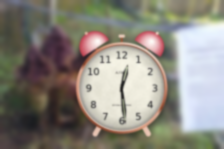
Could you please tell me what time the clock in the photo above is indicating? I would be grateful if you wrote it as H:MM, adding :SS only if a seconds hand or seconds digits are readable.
12:29
